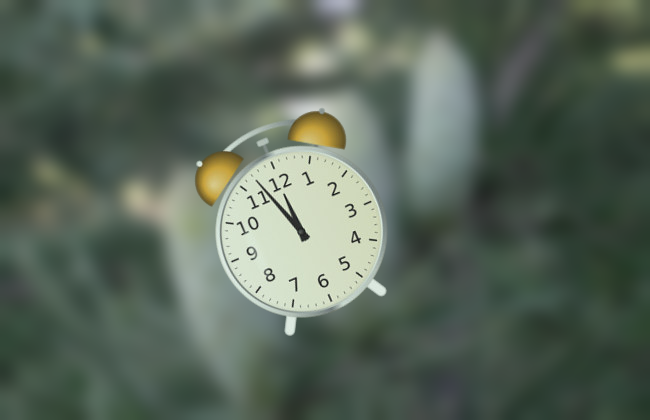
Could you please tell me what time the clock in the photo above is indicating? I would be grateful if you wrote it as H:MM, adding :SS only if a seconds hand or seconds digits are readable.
11:57
